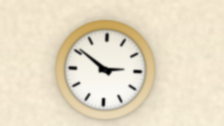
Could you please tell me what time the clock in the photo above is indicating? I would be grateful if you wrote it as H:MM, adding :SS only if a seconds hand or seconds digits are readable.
2:51
